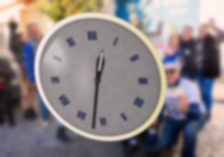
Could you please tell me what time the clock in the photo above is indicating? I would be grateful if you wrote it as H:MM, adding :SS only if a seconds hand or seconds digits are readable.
12:32
